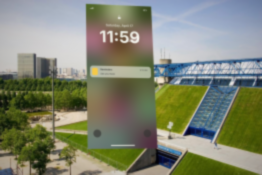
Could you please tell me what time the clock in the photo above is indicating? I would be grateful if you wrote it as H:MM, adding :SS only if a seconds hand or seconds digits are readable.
11:59
